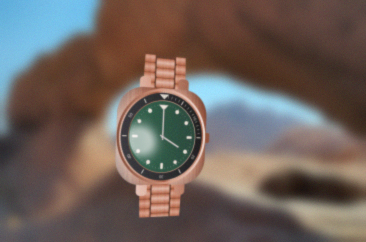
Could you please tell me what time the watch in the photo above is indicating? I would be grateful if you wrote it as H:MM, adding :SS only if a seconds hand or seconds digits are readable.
4:00
